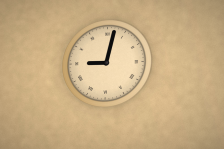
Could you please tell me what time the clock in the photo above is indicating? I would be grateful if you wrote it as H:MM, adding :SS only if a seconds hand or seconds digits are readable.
9:02
